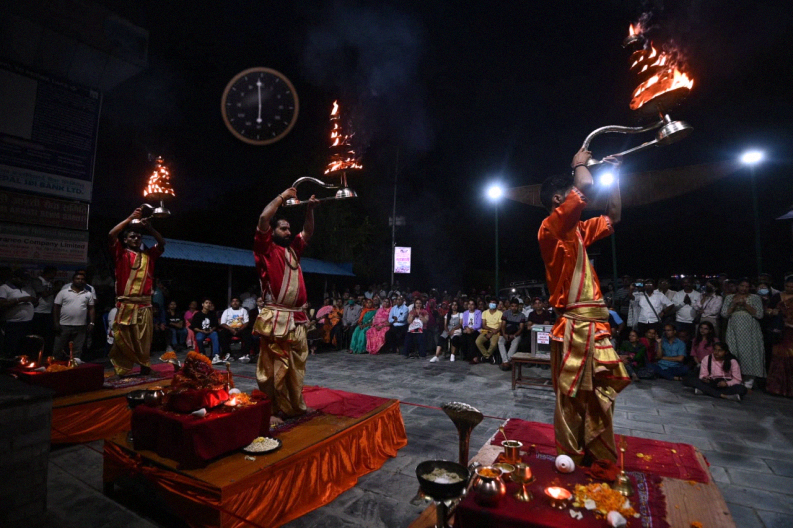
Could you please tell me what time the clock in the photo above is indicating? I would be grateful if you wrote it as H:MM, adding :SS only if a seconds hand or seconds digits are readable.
5:59
